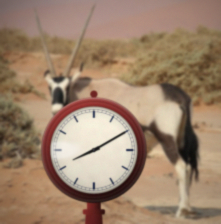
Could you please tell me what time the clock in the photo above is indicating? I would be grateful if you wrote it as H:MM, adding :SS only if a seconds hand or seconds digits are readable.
8:10
